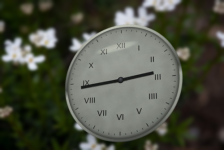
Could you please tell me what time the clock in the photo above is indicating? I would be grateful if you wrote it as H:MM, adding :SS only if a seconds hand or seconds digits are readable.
2:44
